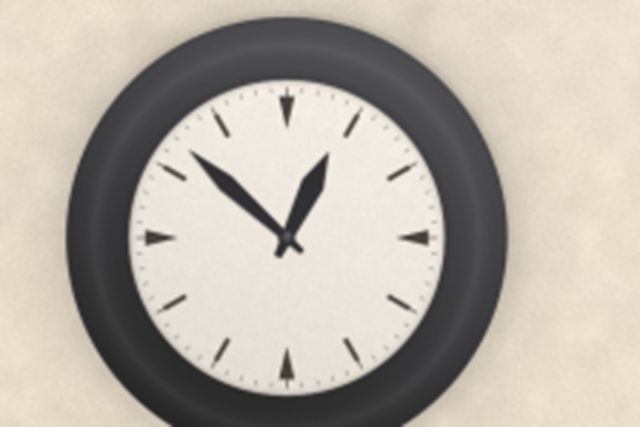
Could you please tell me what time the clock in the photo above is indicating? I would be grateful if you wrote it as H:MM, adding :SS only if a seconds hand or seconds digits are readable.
12:52
